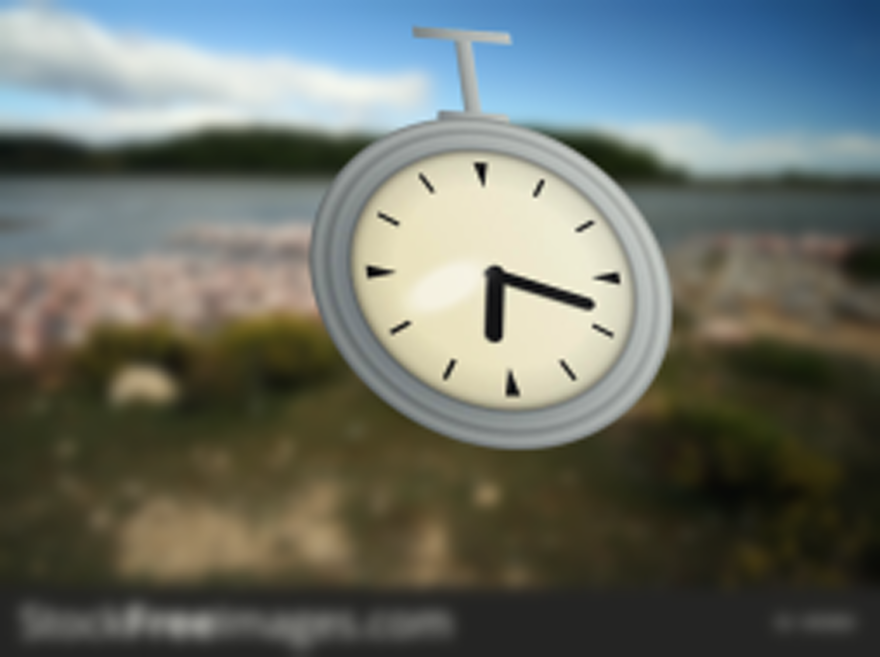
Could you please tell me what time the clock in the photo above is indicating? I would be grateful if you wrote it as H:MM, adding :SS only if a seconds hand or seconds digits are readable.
6:18
